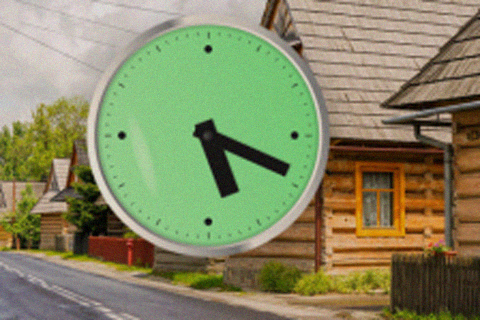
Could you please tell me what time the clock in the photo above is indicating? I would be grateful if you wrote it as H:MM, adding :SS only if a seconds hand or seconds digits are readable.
5:19
